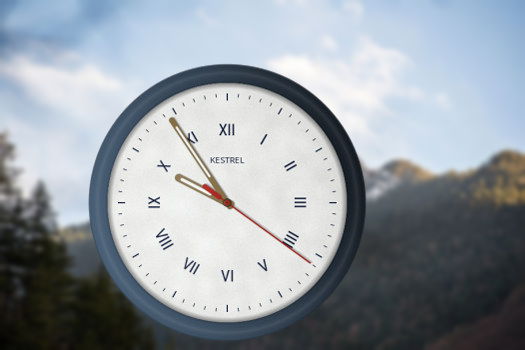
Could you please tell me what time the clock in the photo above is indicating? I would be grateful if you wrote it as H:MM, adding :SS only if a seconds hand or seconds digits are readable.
9:54:21
